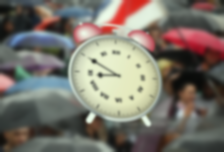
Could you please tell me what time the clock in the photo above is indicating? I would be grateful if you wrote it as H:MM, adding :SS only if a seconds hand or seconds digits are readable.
8:50
